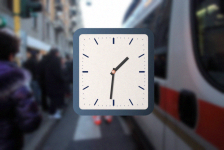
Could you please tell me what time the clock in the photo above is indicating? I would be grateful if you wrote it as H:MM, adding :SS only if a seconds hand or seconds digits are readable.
1:31
